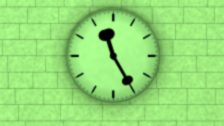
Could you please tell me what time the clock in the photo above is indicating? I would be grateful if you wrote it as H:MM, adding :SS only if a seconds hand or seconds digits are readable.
11:25
